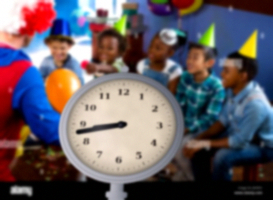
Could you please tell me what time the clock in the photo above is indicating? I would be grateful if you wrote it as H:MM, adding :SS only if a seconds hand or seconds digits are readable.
8:43
